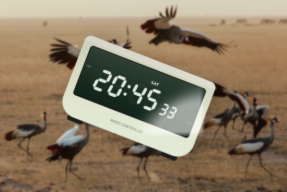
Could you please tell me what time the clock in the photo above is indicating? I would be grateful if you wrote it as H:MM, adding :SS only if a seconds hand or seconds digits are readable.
20:45:33
